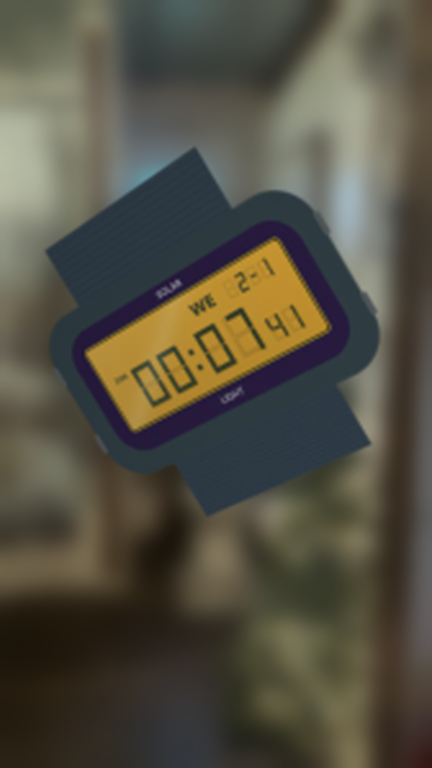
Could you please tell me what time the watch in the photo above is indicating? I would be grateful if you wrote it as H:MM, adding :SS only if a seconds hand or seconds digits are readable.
0:07:41
